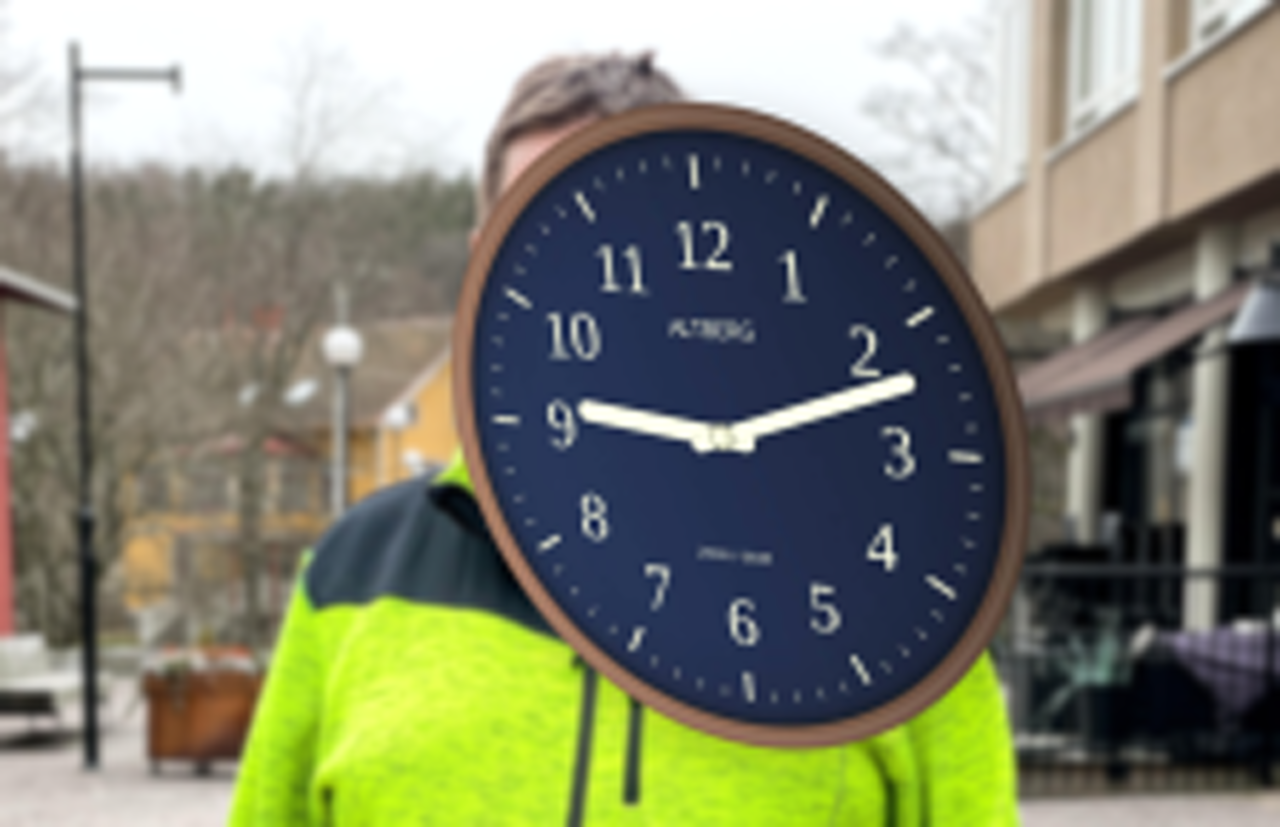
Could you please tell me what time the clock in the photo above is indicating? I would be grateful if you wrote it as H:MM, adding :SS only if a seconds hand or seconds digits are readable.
9:12
